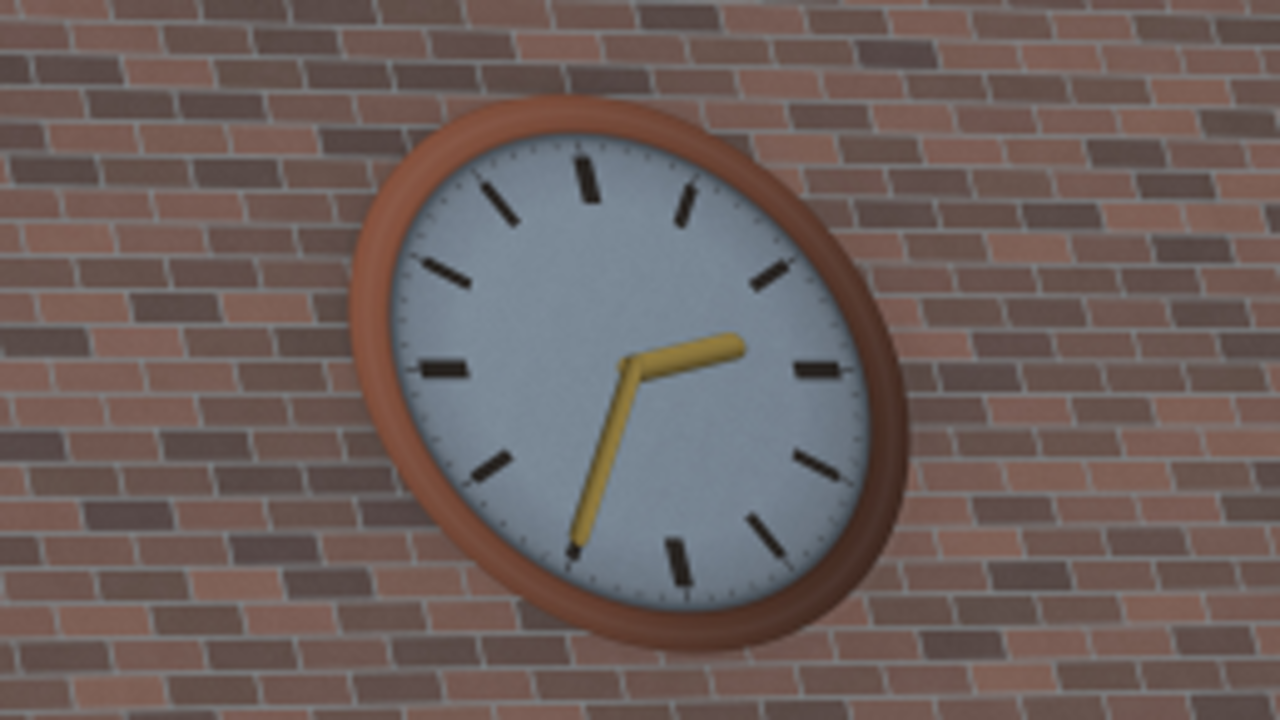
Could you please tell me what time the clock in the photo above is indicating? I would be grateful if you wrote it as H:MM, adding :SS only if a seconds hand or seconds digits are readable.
2:35
